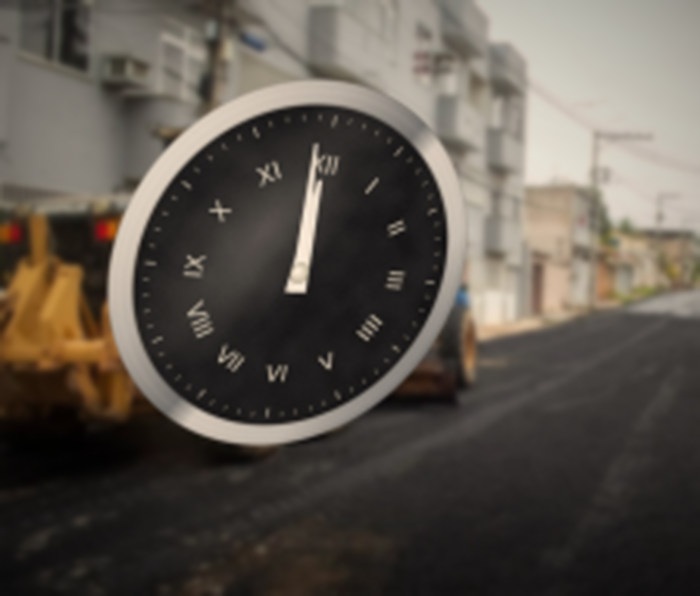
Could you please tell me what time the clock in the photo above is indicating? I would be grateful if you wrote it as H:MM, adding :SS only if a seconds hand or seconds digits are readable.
11:59
